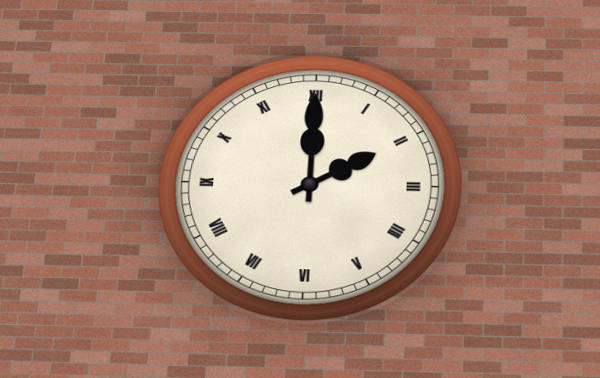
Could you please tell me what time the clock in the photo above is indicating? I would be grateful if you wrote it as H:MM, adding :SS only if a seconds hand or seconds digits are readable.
2:00
